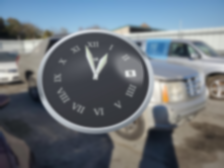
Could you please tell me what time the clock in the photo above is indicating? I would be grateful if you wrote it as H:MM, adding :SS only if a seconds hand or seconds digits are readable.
12:58
